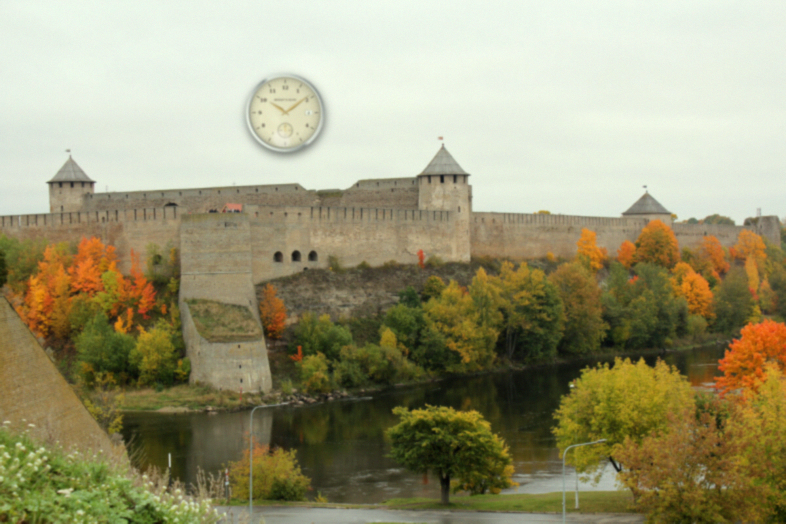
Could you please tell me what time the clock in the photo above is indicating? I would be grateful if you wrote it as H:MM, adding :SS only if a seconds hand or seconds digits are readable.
10:09
